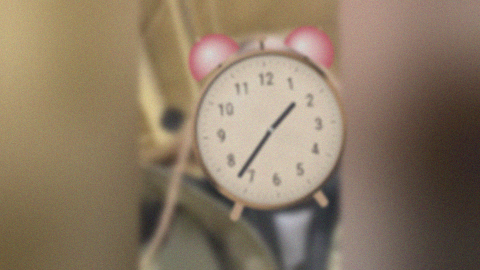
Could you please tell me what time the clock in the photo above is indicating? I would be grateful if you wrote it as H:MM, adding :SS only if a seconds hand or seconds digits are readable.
1:37
